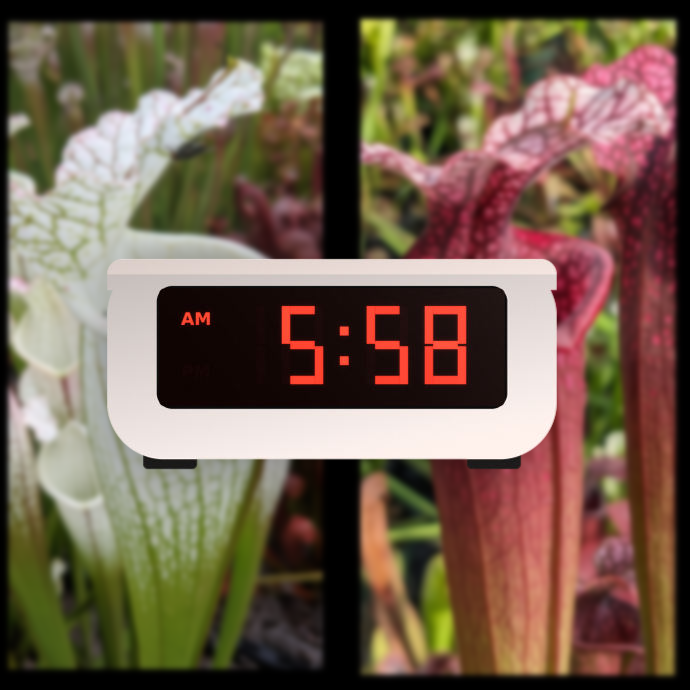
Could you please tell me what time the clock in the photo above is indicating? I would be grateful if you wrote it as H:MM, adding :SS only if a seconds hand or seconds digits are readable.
5:58
